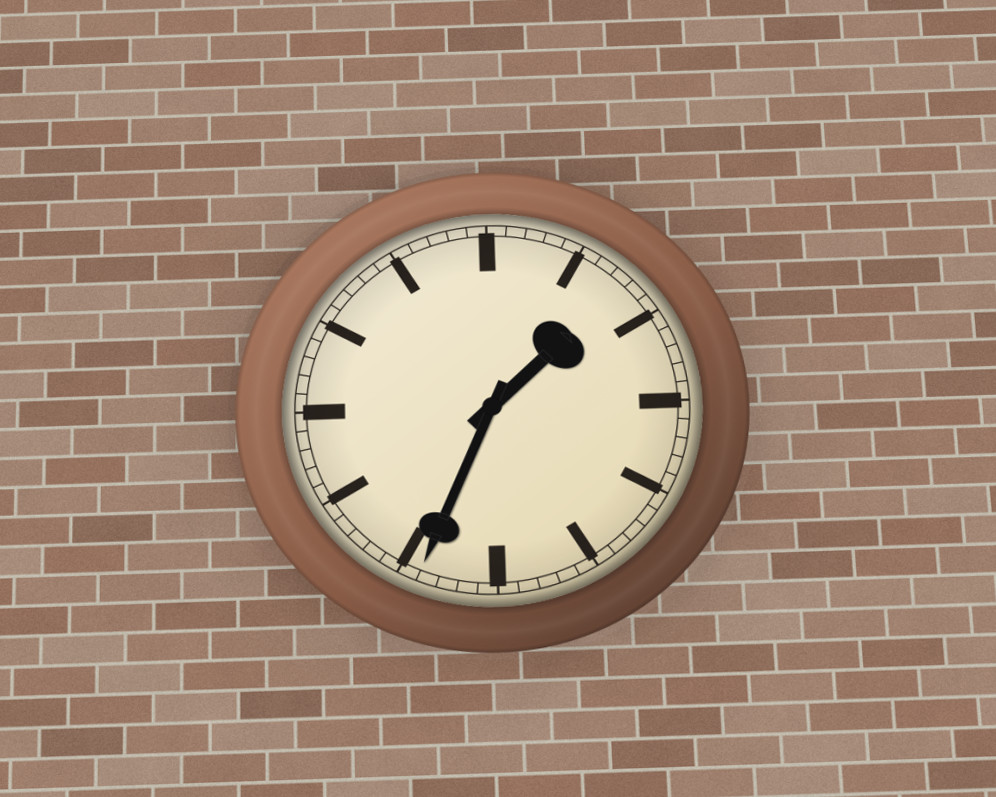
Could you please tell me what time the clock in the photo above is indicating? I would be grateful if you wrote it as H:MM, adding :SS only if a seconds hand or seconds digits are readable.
1:34
